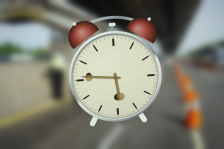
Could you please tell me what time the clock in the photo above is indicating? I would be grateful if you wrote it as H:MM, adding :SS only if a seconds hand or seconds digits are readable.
5:46
